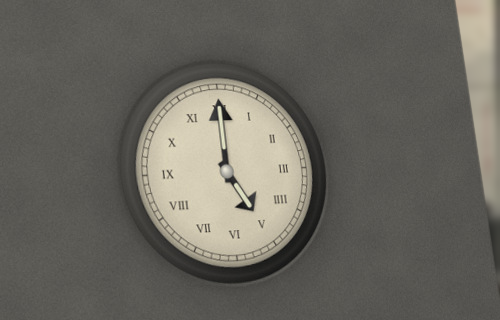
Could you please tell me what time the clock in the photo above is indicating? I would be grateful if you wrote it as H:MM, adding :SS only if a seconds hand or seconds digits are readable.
5:00
